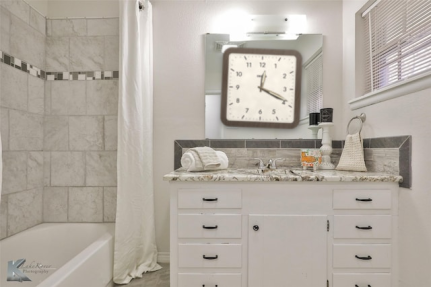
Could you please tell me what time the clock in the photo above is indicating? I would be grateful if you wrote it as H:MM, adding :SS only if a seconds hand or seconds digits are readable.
12:19
